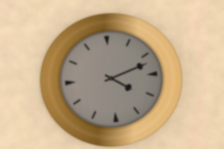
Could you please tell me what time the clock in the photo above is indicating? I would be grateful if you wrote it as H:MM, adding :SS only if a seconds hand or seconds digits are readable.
4:12
